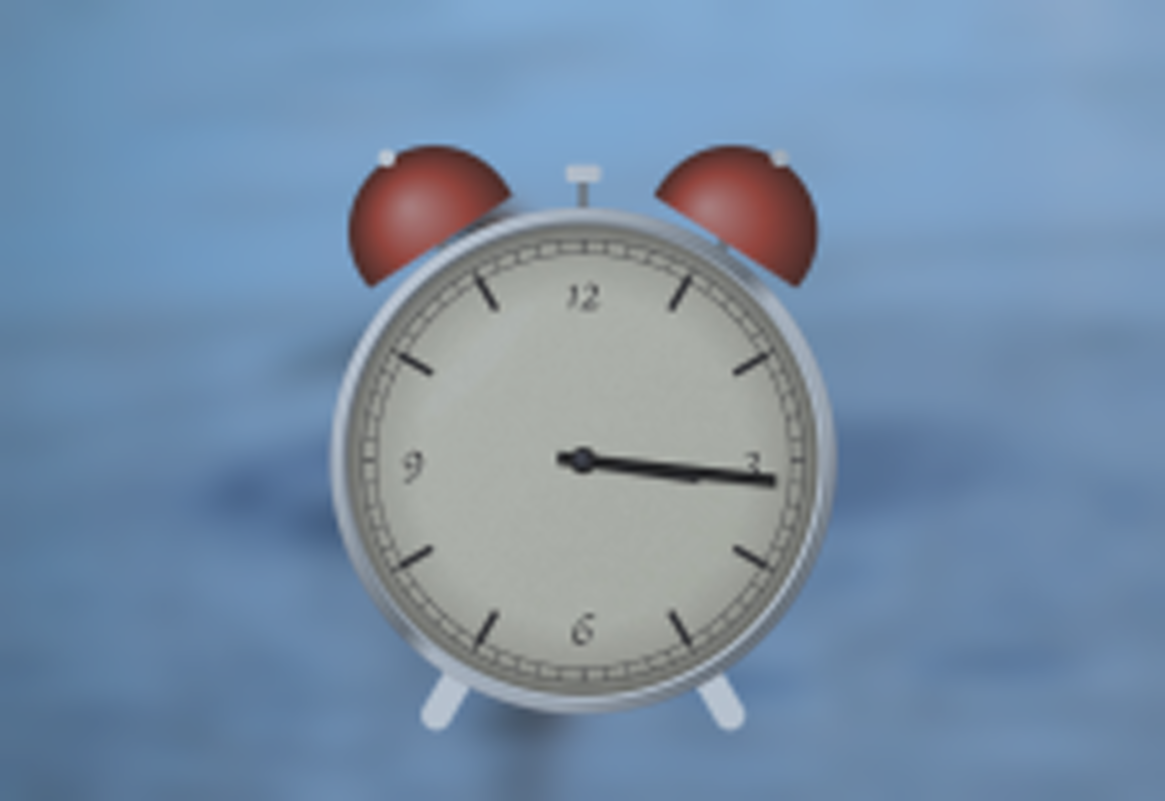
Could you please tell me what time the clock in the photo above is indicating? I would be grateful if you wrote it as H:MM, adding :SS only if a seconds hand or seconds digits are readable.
3:16
